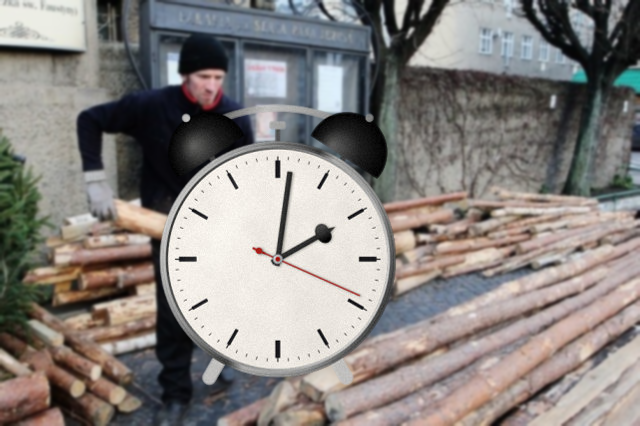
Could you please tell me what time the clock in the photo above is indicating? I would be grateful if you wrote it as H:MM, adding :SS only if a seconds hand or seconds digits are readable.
2:01:19
